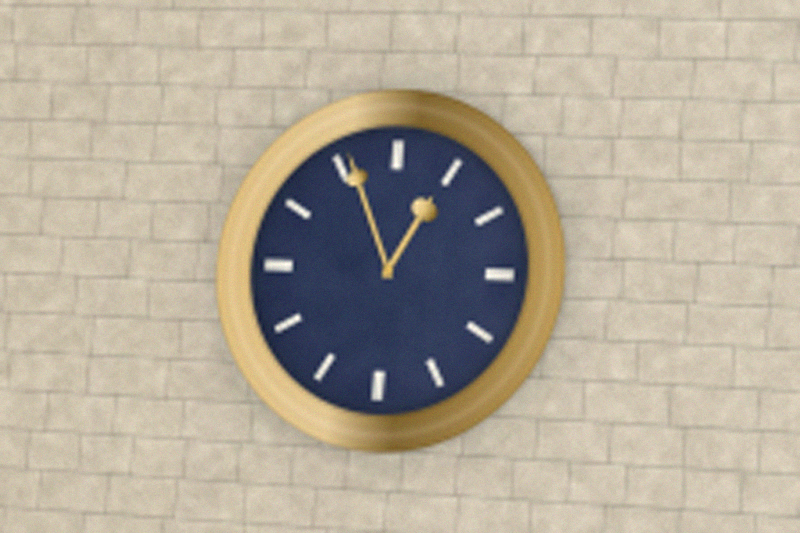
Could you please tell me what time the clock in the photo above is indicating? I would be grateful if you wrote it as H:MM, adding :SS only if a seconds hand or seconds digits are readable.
12:56
